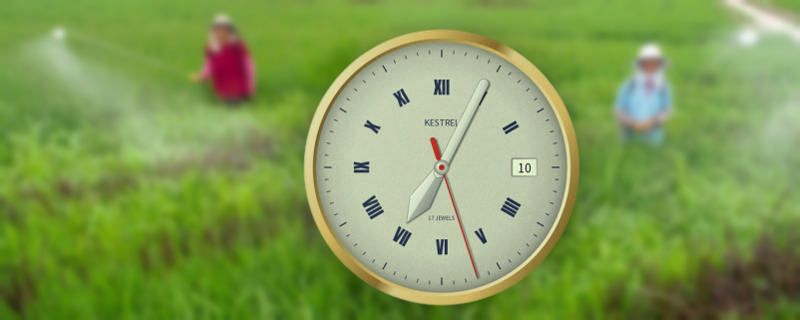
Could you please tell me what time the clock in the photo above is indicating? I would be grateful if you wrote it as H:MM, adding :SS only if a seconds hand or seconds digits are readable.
7:04:27
